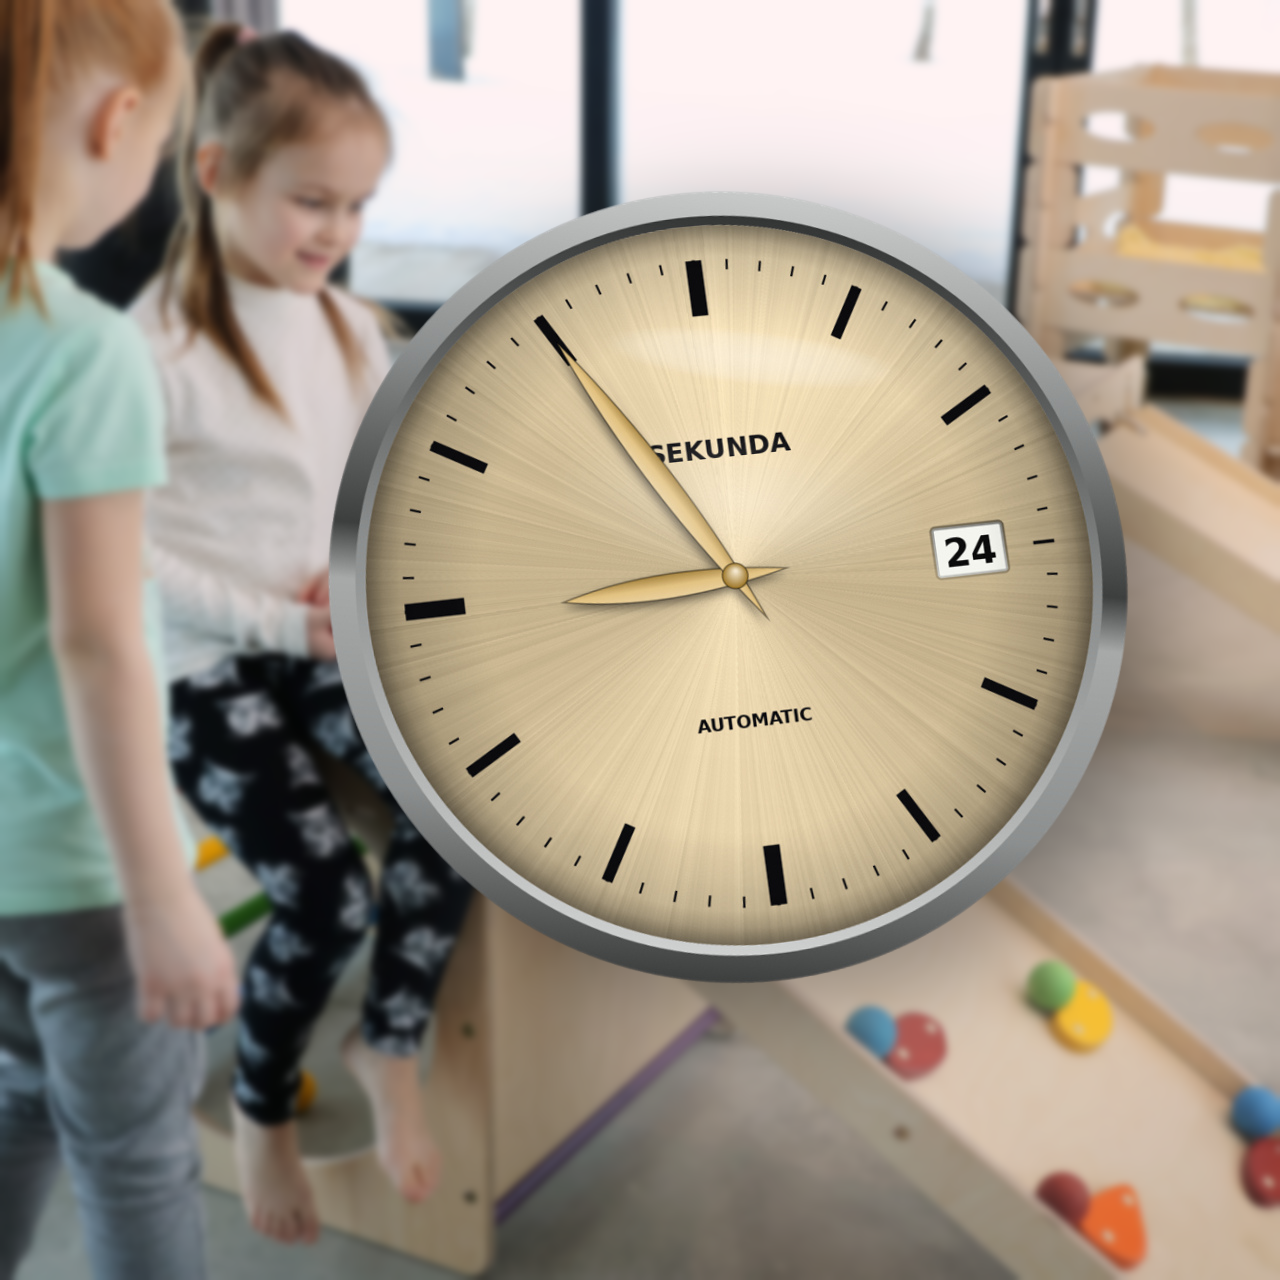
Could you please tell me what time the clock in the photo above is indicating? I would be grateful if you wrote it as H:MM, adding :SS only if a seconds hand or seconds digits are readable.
8:55
